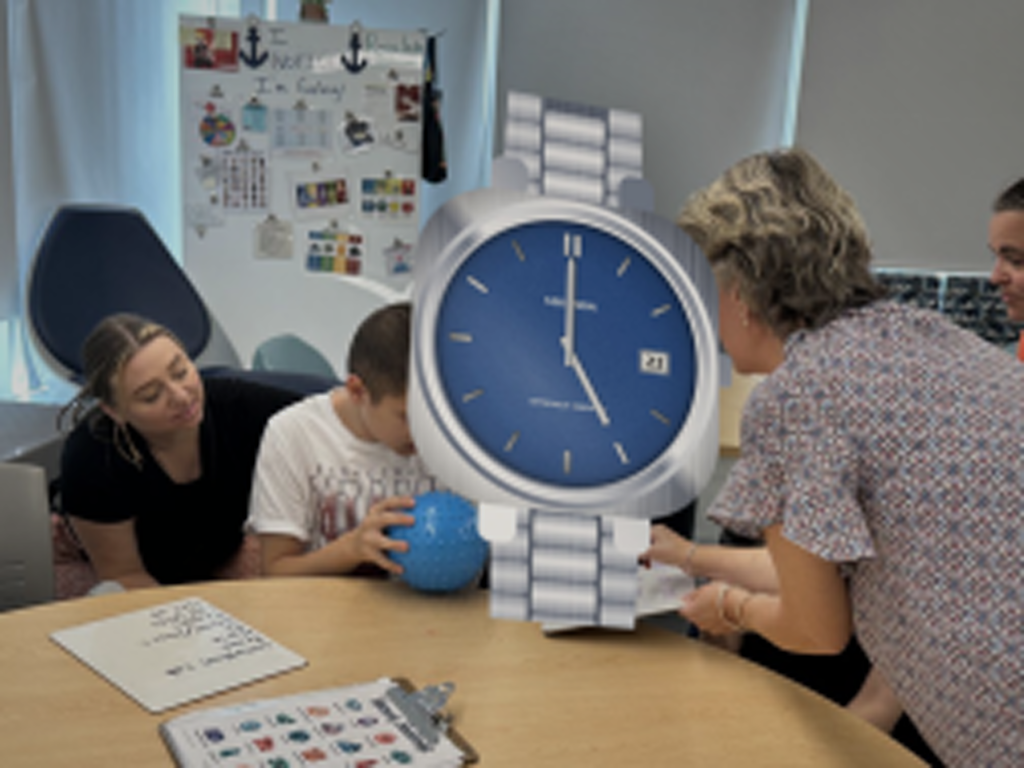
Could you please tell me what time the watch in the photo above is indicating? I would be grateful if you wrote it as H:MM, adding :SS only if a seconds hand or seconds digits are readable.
5:00
